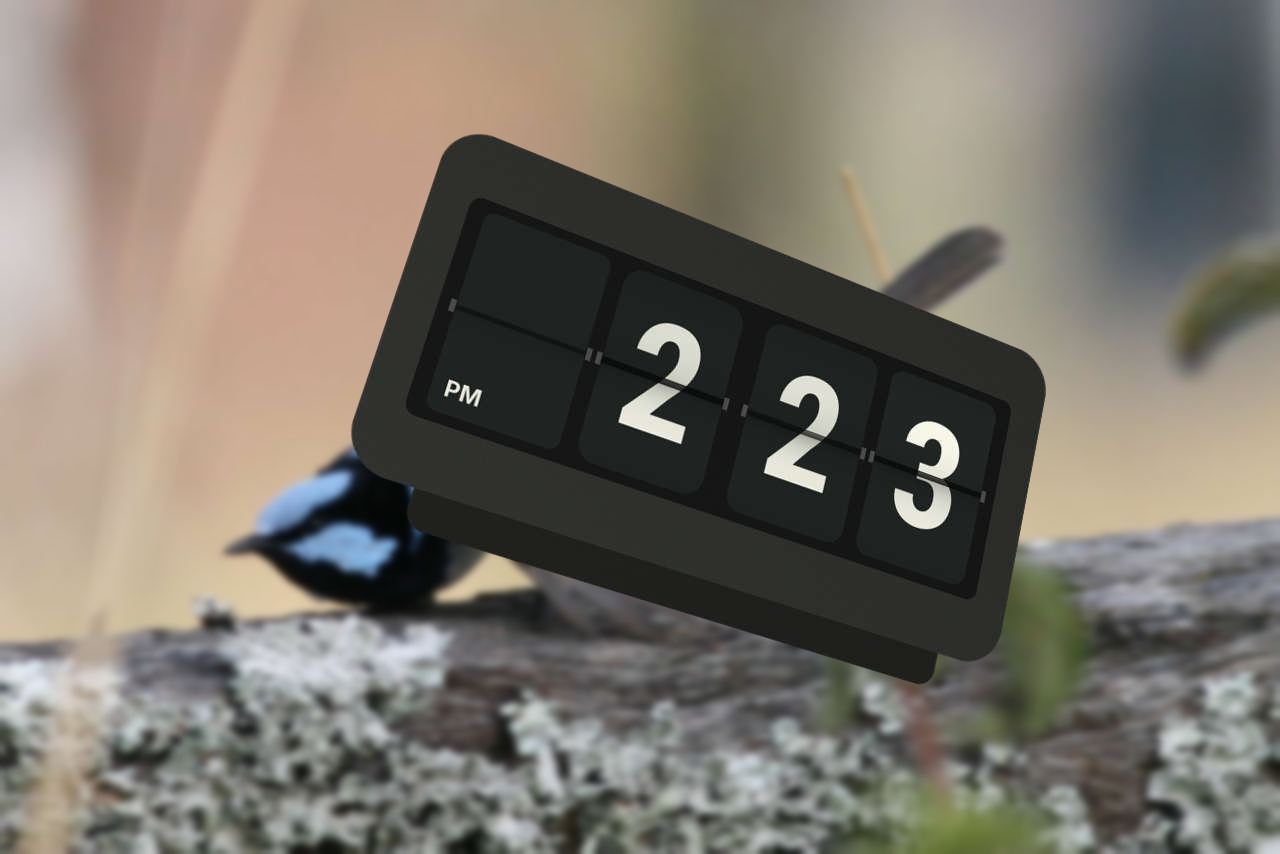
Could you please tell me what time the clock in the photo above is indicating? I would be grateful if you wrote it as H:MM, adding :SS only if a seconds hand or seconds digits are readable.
2:23
